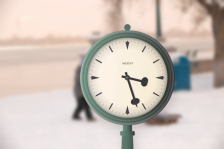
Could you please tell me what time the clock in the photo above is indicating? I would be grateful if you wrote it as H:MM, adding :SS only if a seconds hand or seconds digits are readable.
3:27
